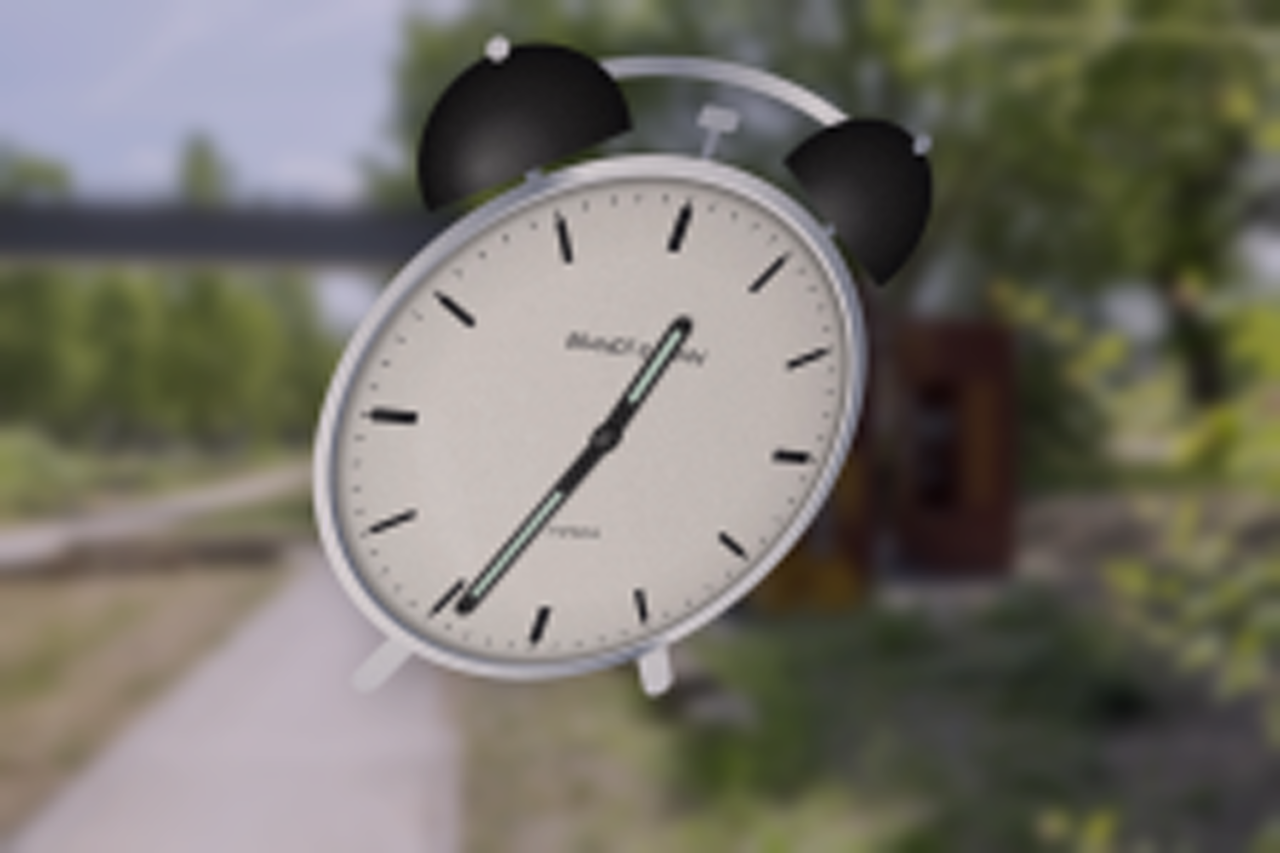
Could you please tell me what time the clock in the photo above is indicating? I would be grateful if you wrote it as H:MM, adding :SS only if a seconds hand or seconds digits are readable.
12:34
